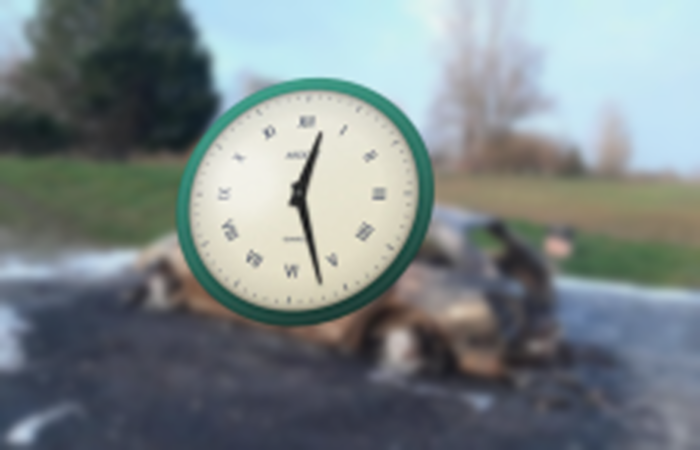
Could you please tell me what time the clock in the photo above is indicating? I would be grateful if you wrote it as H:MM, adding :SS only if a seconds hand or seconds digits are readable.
12:27
